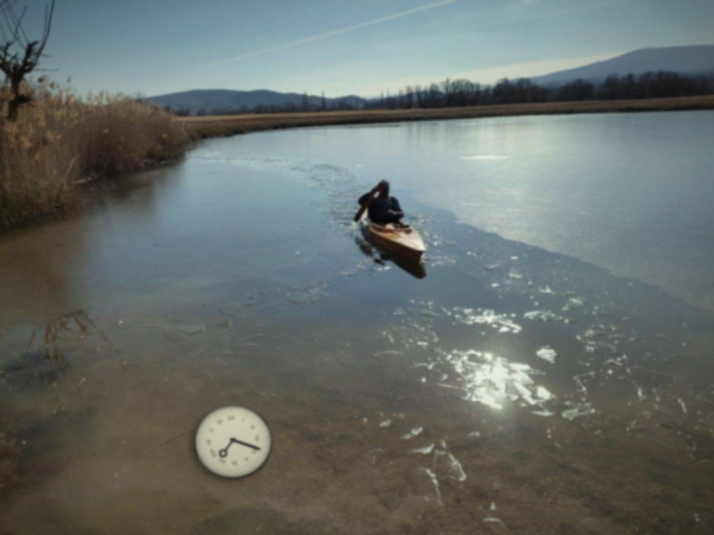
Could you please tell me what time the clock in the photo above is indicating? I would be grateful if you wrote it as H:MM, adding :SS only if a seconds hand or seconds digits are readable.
7:19
